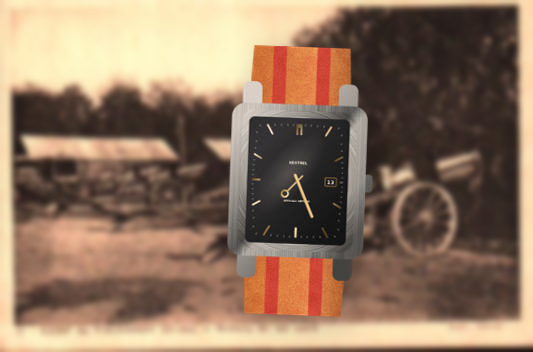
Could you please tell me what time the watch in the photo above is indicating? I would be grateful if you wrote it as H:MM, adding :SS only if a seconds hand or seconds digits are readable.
7:26
